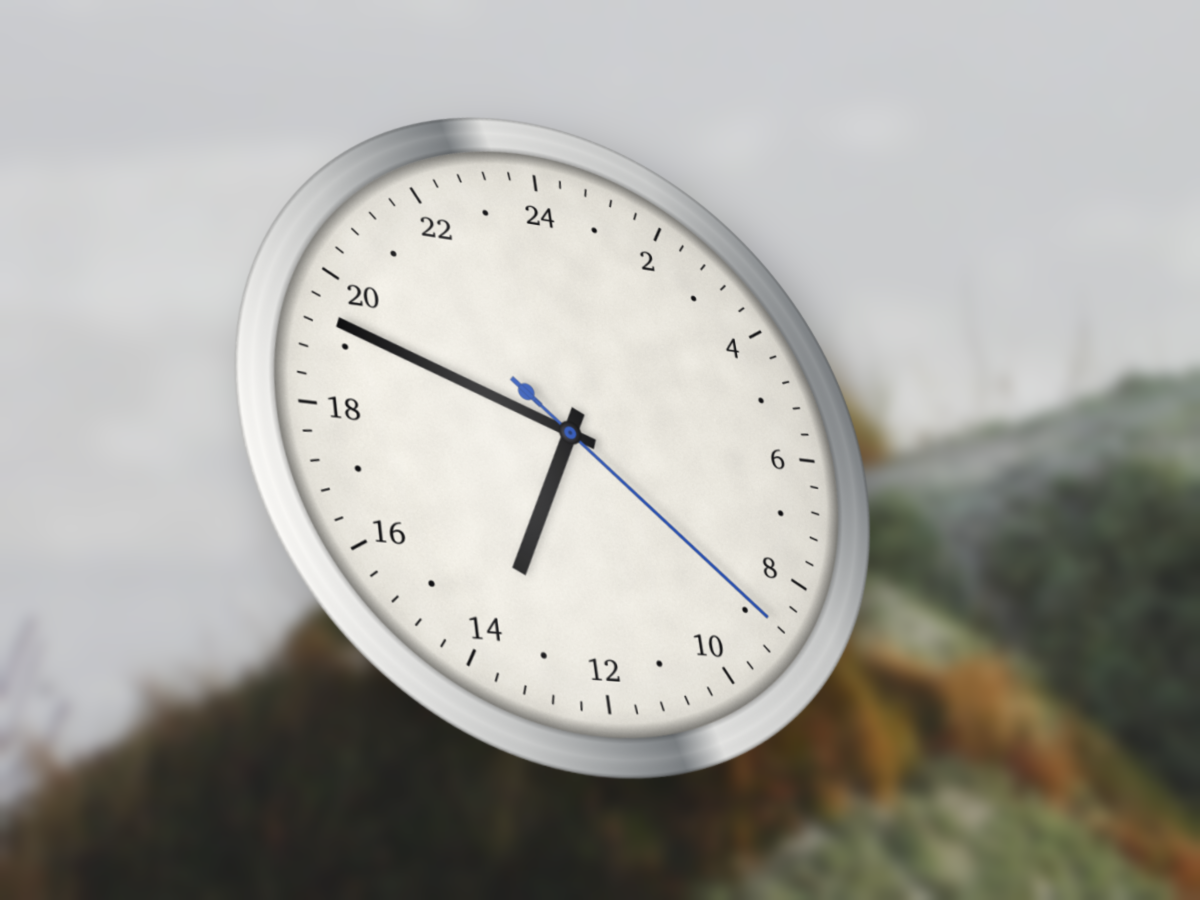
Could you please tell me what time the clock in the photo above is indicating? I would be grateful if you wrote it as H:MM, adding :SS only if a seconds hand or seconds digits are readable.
13:48:22
